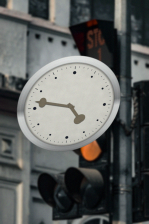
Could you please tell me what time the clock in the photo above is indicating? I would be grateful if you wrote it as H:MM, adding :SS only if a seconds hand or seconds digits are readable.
4:47
